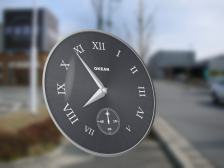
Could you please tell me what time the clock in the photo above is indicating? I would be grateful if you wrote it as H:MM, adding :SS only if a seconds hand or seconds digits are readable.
7:54
